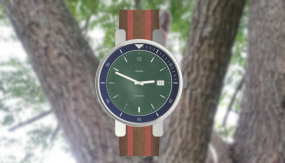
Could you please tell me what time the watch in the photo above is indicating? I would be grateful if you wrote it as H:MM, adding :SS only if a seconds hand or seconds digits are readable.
2:49
